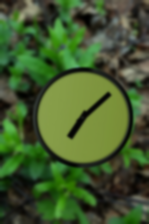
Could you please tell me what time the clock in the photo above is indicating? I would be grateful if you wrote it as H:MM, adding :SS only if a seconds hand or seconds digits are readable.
7:08
